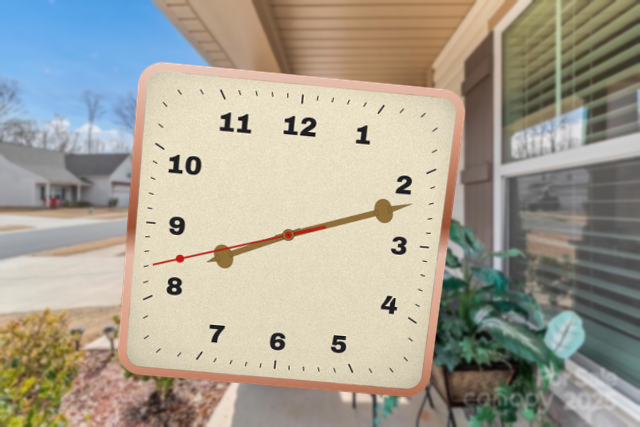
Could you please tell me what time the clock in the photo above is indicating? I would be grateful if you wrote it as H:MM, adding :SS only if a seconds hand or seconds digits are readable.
8:11:42
